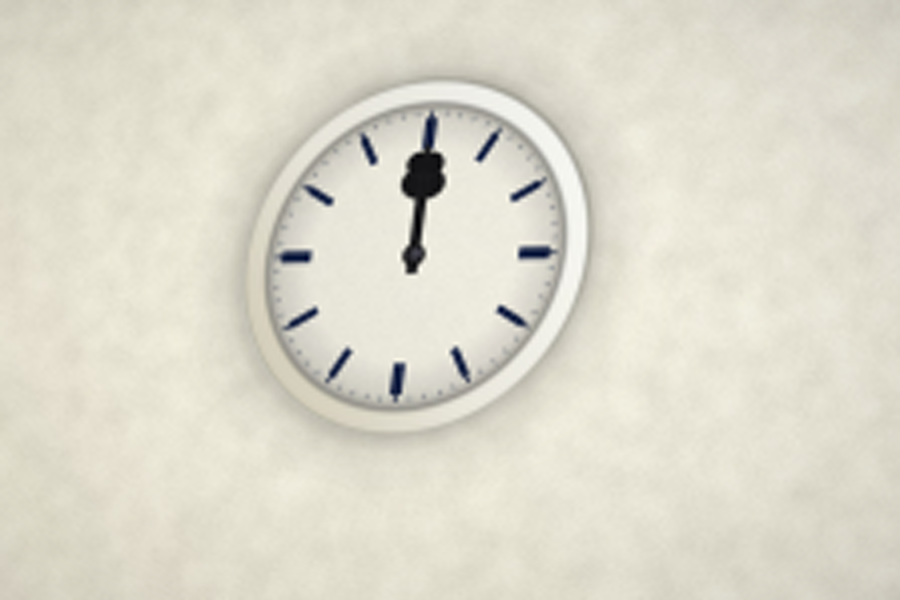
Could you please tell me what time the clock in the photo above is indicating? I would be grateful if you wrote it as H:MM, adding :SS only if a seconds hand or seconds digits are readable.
12:00
